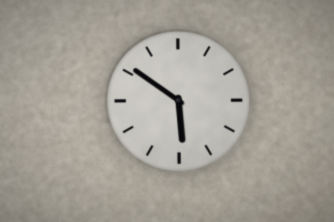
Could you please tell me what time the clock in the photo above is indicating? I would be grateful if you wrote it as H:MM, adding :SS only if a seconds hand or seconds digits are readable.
5:51
